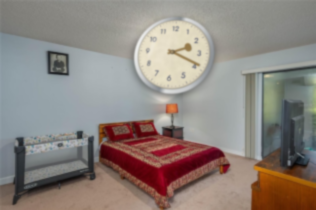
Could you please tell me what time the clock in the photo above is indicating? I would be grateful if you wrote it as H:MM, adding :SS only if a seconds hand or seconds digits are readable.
2:19
